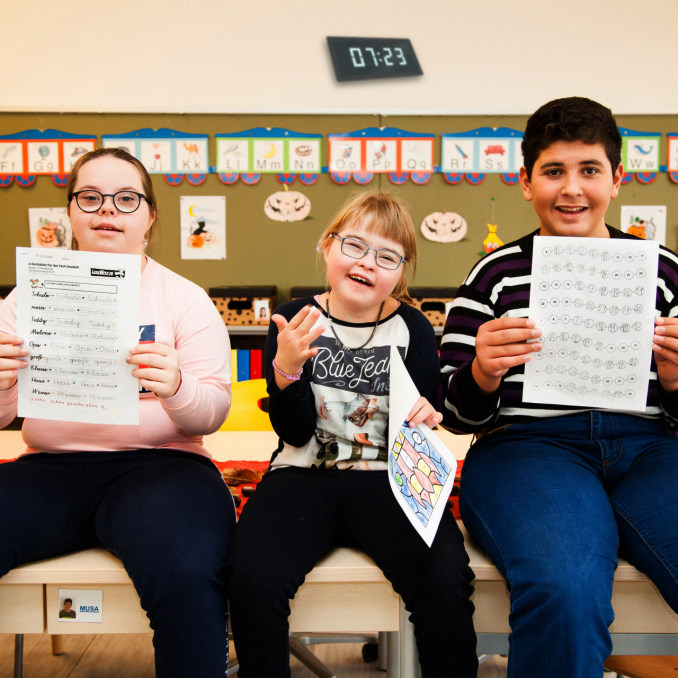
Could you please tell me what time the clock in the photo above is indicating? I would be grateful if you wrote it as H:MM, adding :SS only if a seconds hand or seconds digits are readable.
7:23
